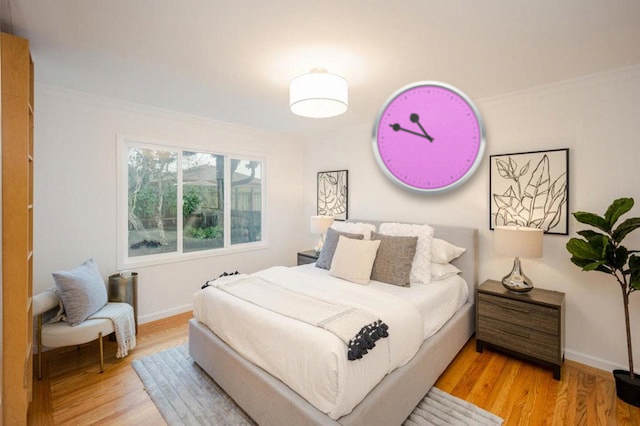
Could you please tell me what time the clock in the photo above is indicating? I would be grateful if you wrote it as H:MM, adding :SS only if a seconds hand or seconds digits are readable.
10:48
